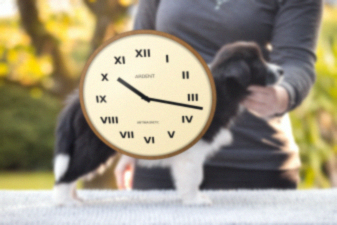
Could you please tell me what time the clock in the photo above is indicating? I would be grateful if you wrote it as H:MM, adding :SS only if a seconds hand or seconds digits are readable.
10:17
